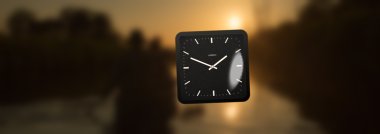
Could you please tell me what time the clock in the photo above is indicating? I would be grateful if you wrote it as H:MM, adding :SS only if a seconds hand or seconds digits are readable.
1:49
